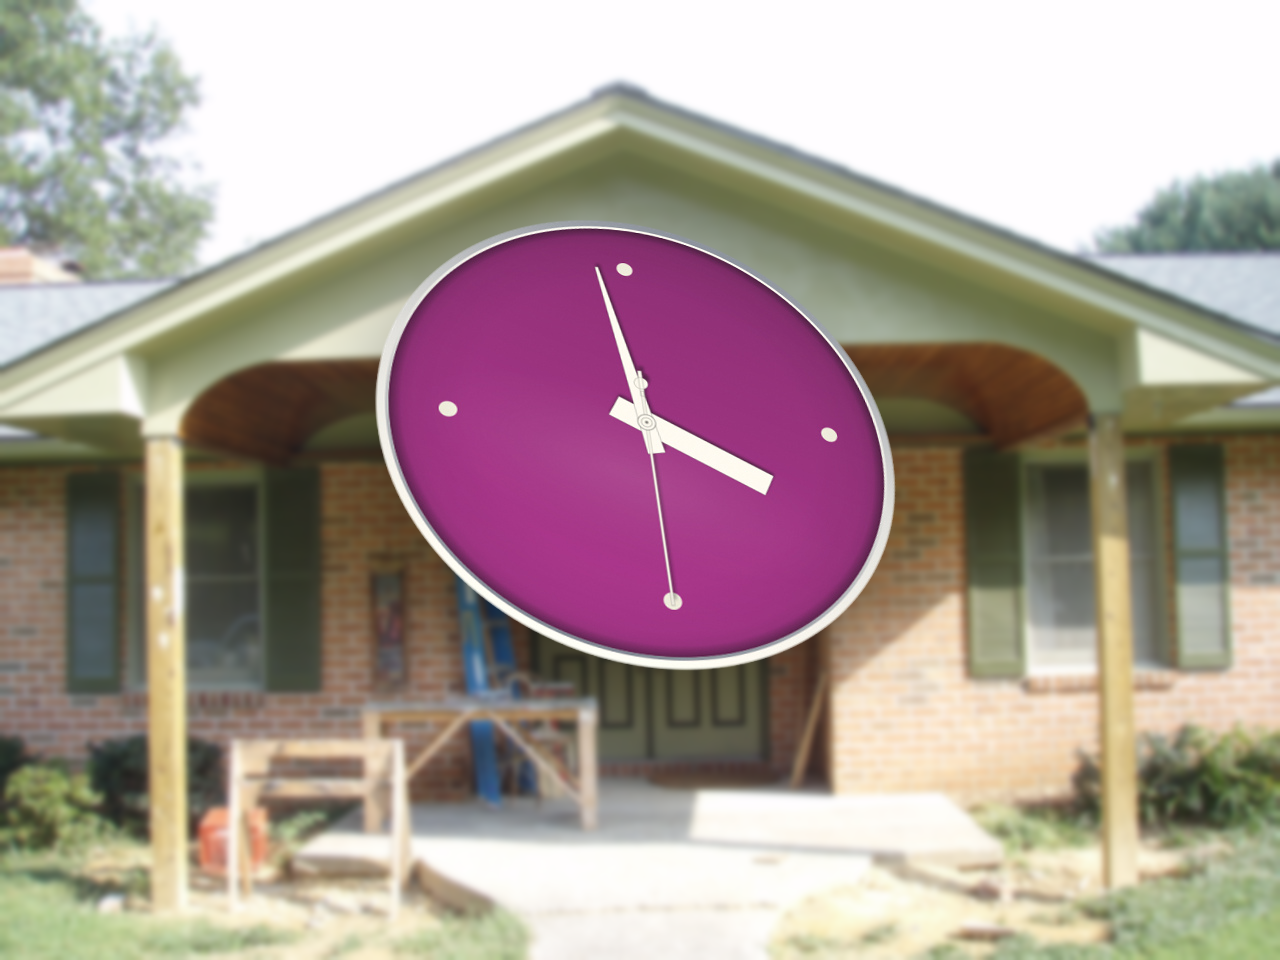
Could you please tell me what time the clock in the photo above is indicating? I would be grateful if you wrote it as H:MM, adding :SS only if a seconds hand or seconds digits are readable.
3:58:30
